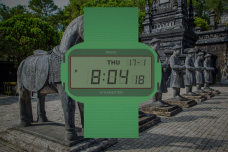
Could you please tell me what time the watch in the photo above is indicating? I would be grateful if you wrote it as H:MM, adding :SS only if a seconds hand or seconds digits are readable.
8:04:18
